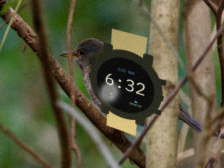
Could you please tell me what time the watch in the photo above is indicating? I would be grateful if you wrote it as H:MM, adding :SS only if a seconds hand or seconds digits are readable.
6:32
